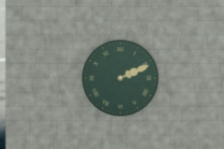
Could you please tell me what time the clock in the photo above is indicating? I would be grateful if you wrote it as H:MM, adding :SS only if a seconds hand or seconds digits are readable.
2:11
